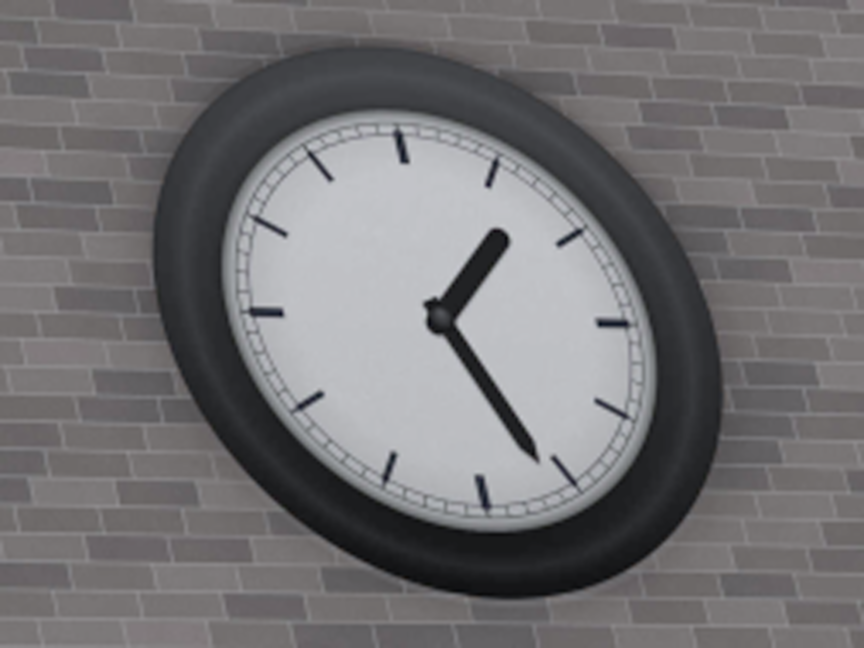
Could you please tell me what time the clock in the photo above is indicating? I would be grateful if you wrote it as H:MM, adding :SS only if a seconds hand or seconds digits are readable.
1:26
